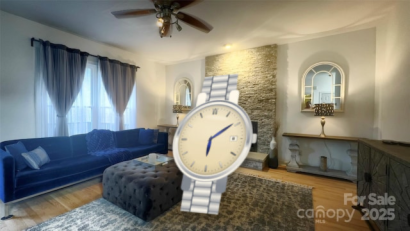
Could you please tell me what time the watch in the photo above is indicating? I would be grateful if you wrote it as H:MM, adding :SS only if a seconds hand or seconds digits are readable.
6:09
